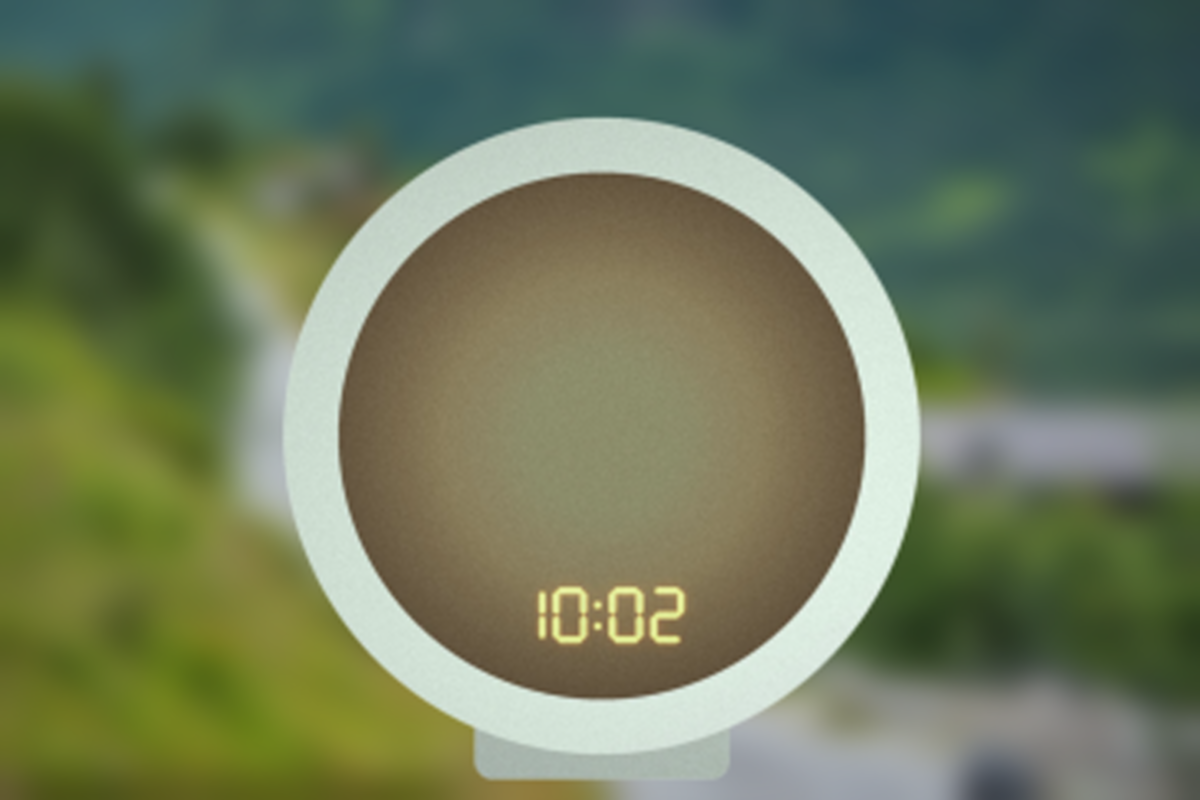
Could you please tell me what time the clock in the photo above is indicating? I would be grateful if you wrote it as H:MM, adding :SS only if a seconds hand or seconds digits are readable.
10:02
